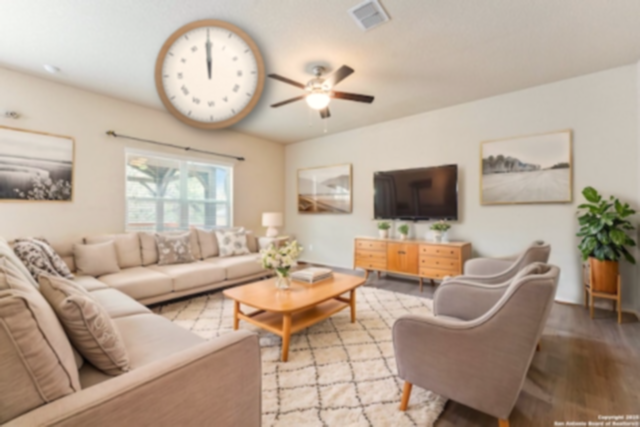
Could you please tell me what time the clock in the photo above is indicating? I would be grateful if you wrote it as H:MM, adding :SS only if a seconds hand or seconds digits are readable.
12:00
